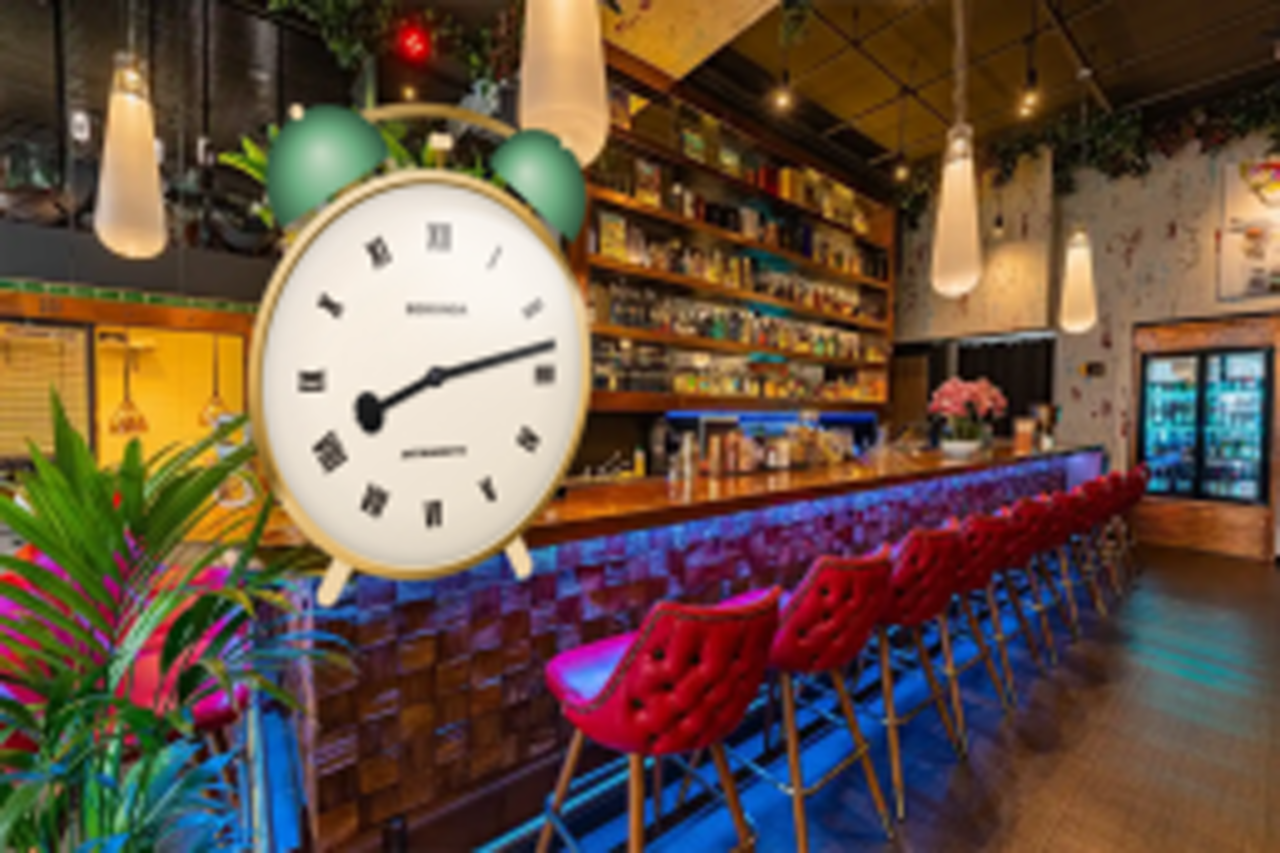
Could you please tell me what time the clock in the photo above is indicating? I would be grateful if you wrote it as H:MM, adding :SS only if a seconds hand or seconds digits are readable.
8:13
